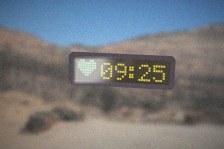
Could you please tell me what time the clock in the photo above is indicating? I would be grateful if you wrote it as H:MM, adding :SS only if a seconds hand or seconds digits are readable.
9:25
